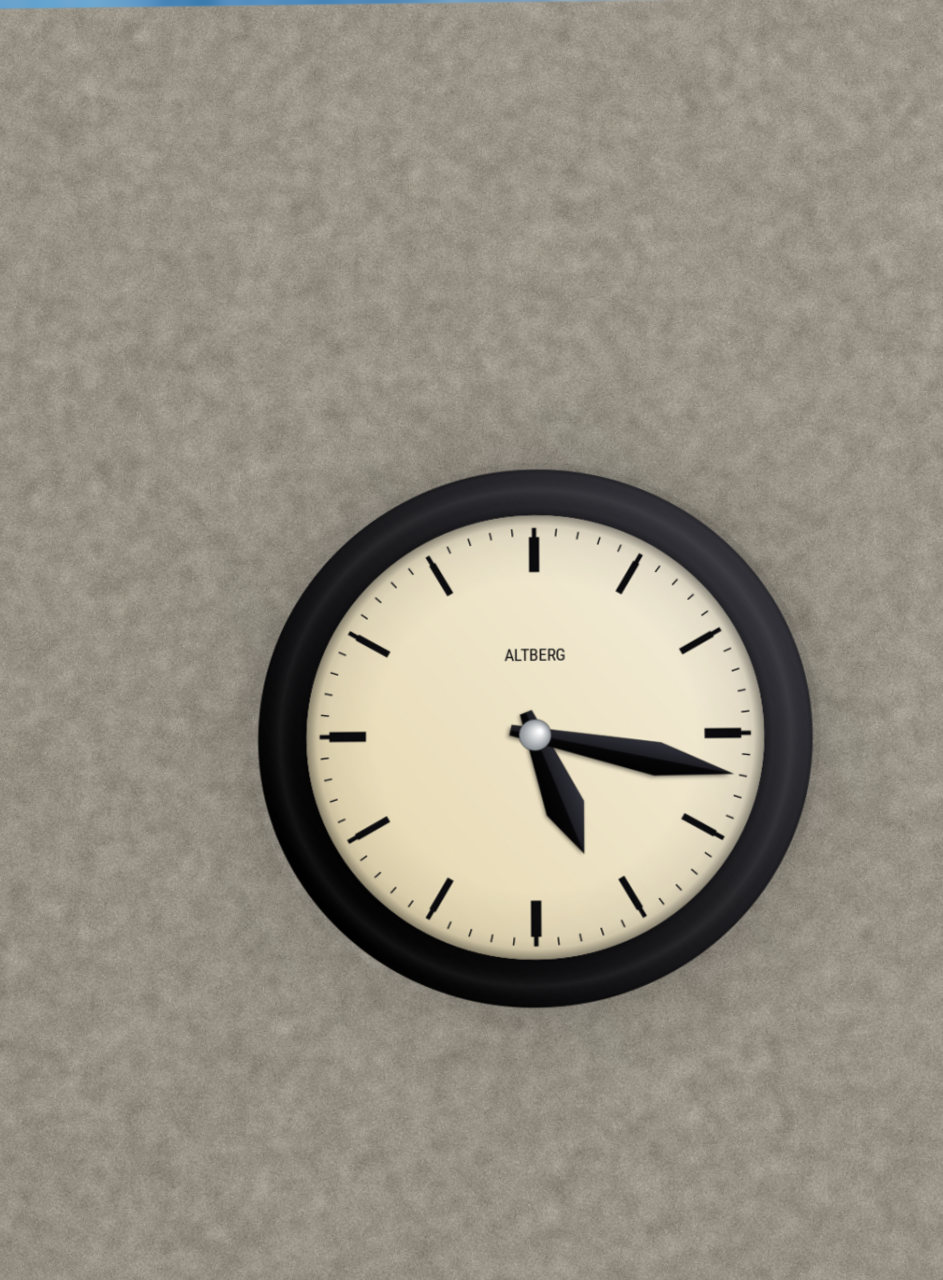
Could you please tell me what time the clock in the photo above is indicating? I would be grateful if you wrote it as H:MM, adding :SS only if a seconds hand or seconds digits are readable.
5:17
